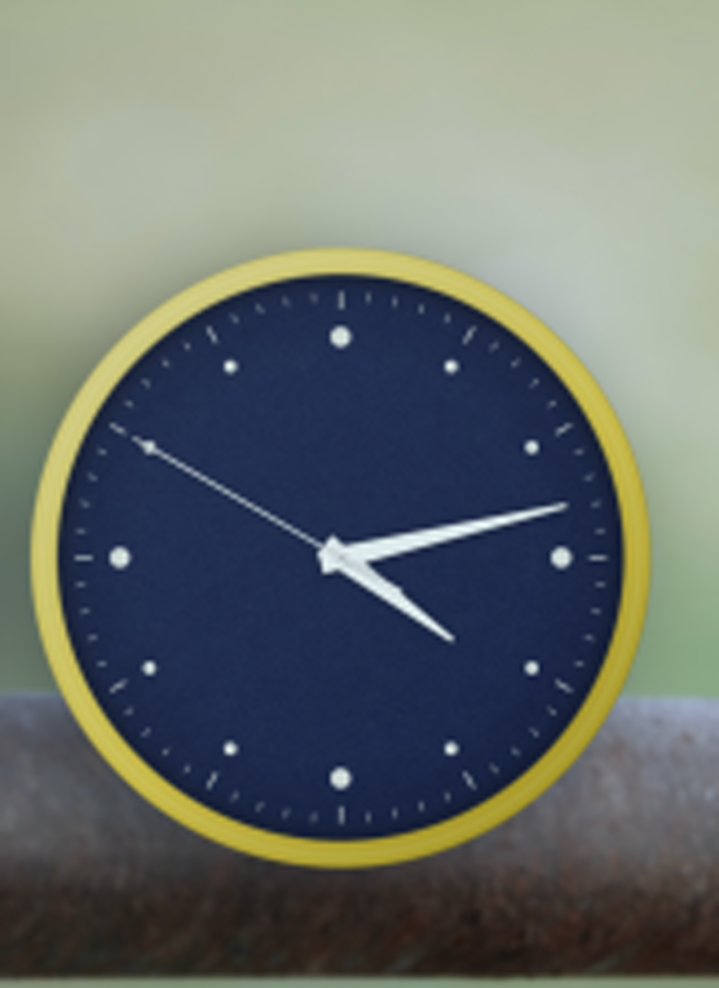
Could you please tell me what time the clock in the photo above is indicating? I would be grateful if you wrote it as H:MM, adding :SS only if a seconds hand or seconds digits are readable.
4:12:50
